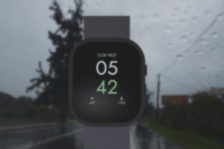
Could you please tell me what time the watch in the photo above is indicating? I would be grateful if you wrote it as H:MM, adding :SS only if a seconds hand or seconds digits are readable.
5:42
